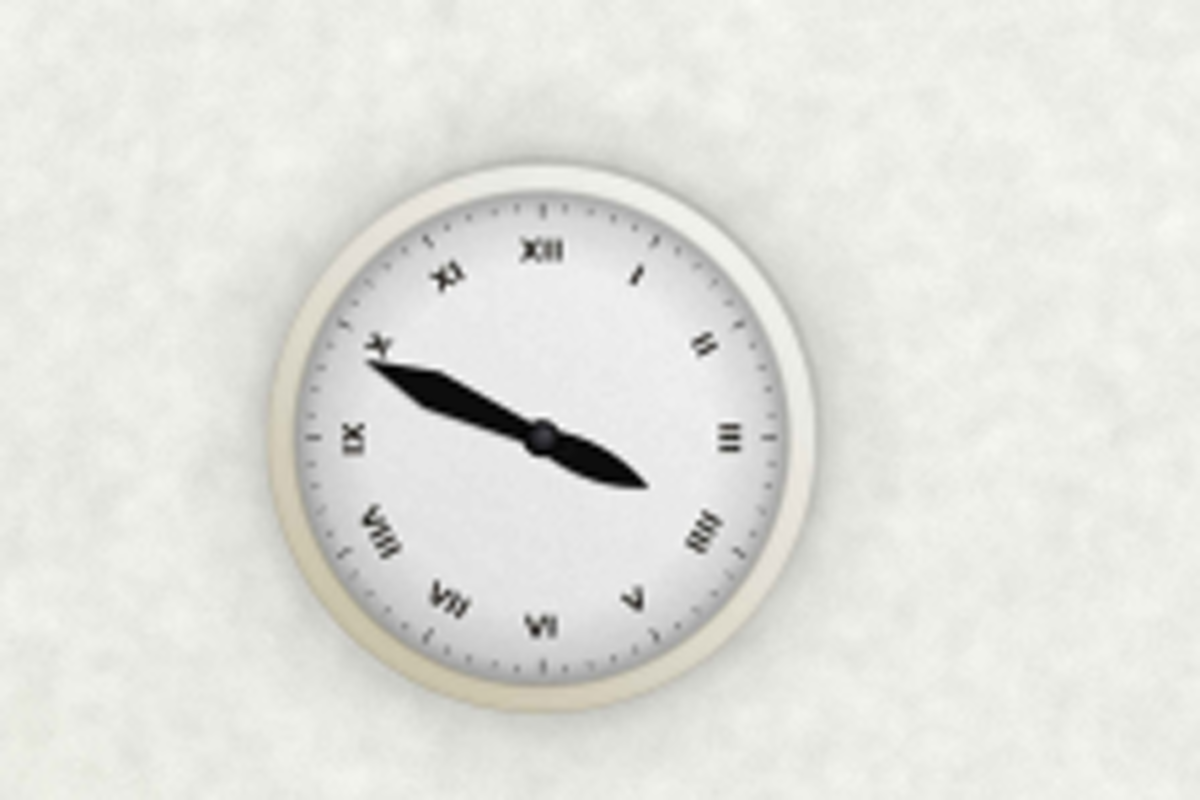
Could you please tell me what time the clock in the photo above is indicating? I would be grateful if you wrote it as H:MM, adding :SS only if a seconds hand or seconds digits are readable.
3:49
